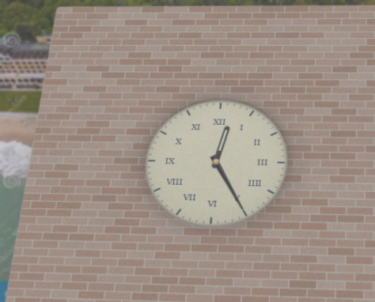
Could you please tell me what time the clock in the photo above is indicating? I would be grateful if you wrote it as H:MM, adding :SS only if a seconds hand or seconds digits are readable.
12:25
